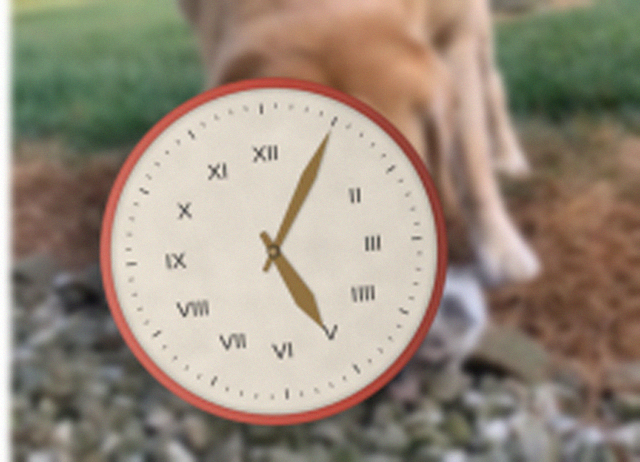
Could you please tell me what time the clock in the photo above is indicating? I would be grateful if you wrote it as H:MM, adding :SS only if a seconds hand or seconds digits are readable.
5:05
